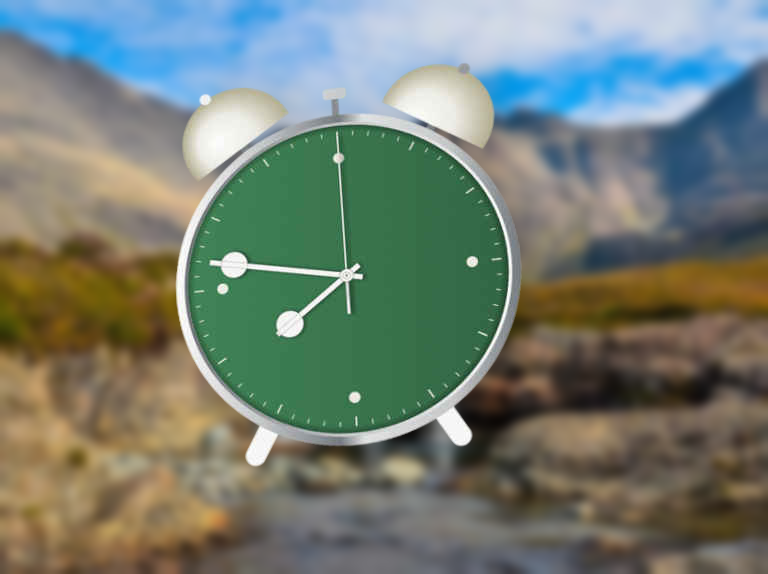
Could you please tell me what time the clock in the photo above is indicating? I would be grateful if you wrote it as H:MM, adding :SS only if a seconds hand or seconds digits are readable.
7:47:00
